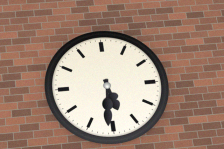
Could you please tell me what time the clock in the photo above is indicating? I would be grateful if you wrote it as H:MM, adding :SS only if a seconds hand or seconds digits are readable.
5:31
